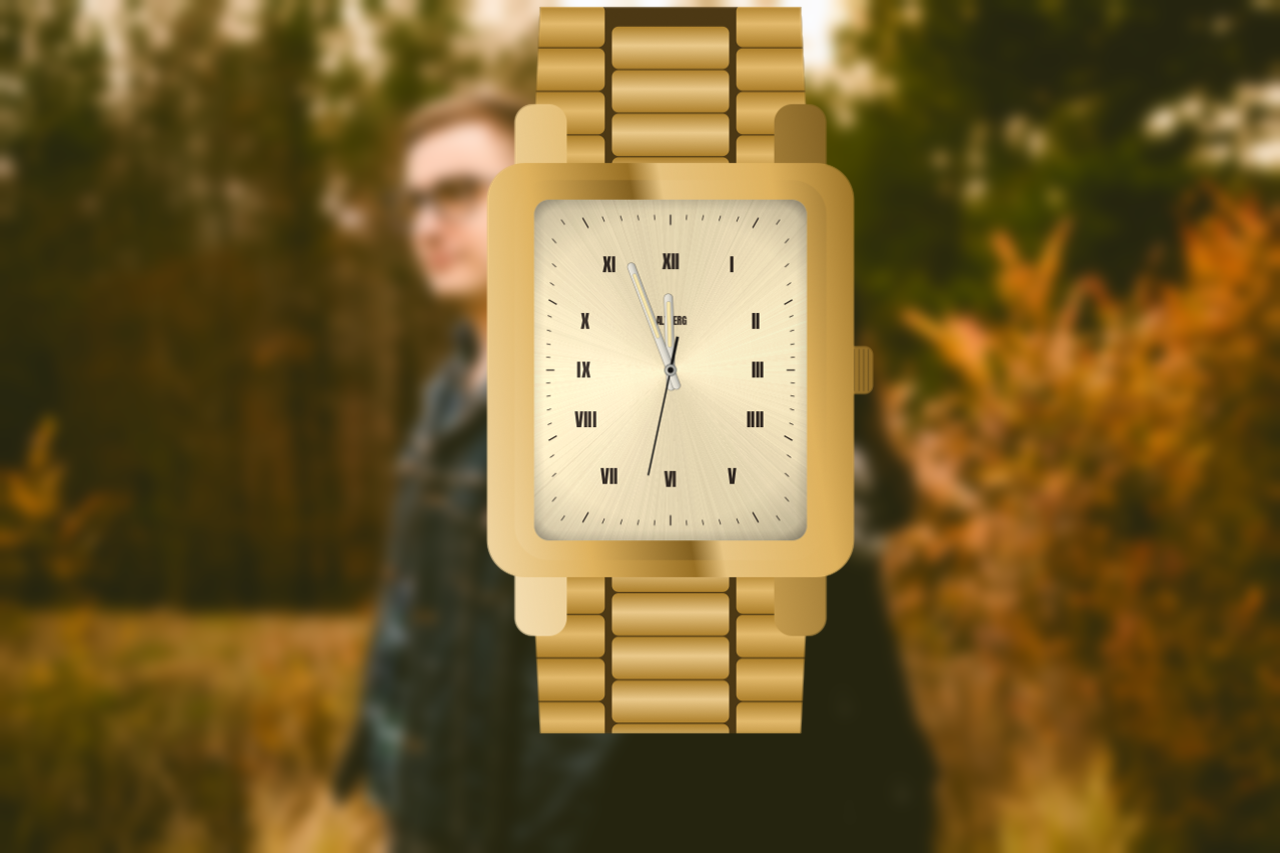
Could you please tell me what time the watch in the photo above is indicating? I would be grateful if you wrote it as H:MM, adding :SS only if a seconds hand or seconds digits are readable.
11:56:32
